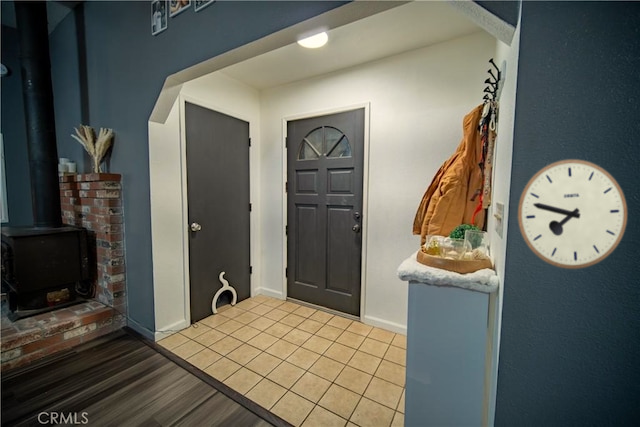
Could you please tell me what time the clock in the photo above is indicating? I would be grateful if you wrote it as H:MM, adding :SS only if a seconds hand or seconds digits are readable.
7:48
